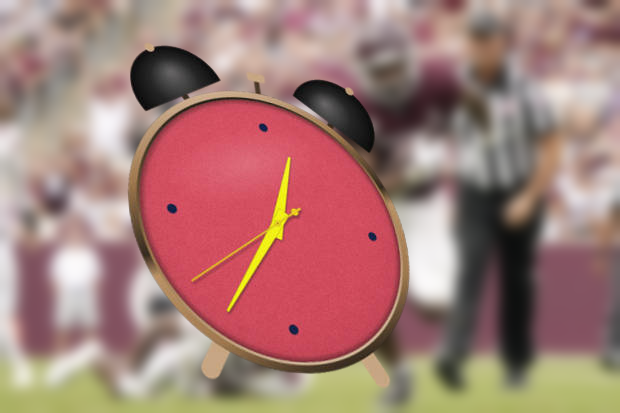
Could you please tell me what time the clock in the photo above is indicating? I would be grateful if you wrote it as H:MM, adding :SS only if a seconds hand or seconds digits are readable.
12:35:39
